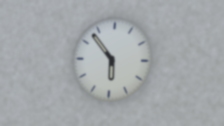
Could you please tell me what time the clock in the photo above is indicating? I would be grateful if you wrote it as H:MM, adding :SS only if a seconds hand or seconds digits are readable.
5:53
